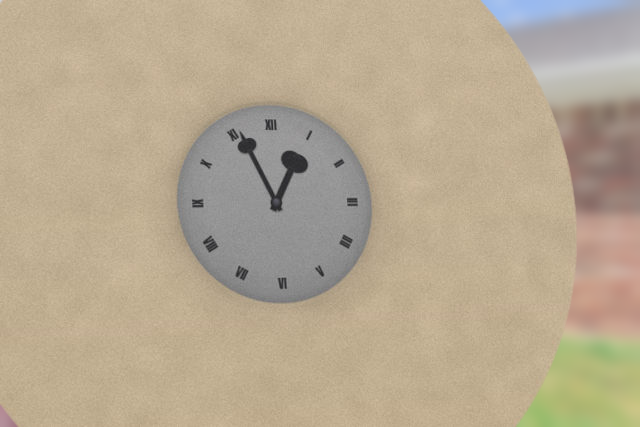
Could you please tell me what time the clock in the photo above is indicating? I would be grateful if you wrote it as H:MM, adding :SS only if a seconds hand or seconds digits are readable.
12:56
